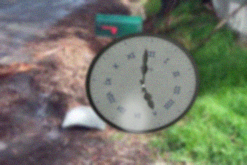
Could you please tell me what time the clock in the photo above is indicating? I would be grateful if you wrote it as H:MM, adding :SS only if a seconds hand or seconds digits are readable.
4:59
